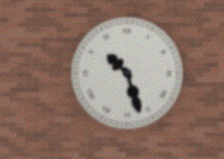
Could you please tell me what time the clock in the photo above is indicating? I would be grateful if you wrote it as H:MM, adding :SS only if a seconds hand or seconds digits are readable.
10:27
